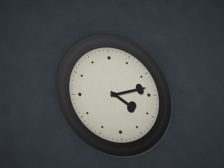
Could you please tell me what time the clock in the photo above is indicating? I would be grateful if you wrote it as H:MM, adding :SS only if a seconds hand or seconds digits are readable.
4:13
